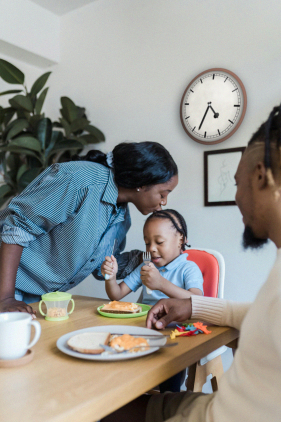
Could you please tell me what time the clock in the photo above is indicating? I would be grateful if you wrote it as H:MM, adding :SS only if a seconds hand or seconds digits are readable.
4:33
